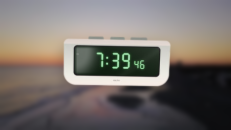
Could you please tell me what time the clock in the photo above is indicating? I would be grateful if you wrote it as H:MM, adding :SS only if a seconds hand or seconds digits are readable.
7:39:46
